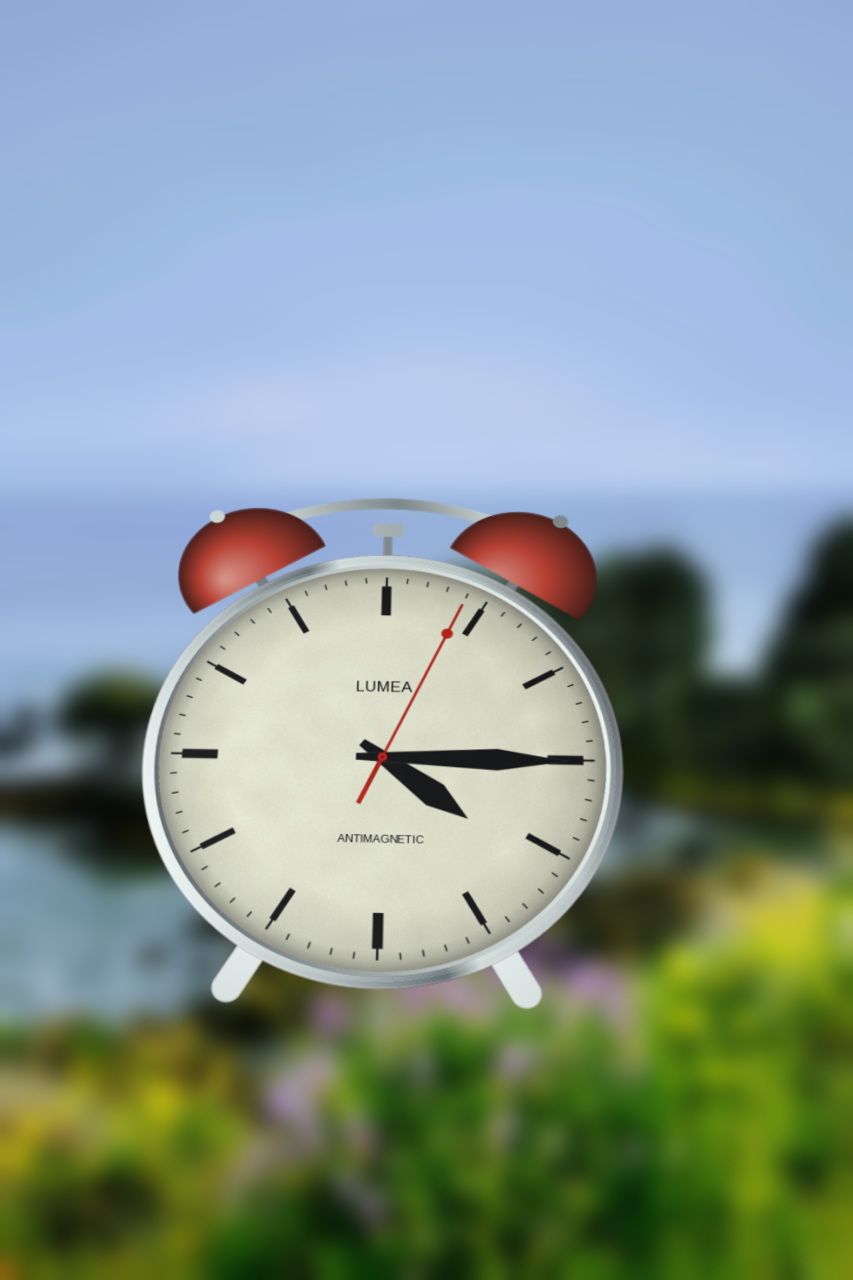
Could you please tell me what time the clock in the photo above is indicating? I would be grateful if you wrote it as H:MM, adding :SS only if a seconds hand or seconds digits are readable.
4:15:04
